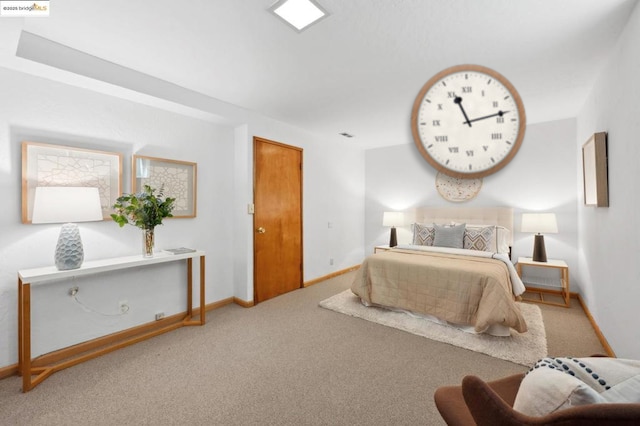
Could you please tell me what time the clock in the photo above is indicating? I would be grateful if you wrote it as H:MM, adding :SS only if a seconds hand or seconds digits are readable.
11:13
